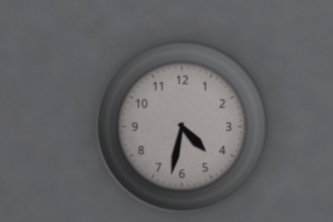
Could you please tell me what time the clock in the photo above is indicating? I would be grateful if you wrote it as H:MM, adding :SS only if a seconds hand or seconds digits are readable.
4:32
